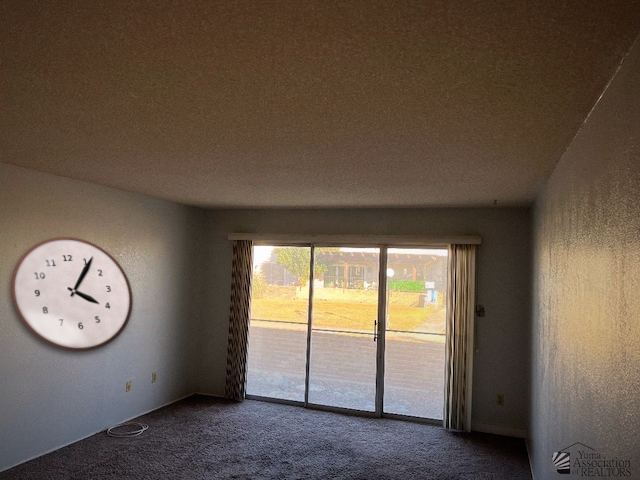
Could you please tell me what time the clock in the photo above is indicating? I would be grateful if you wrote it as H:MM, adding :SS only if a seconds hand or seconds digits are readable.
4:06
